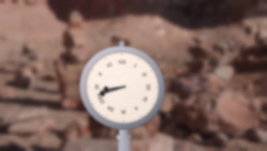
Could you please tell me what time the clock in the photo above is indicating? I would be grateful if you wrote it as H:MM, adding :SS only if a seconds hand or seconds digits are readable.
8:42
